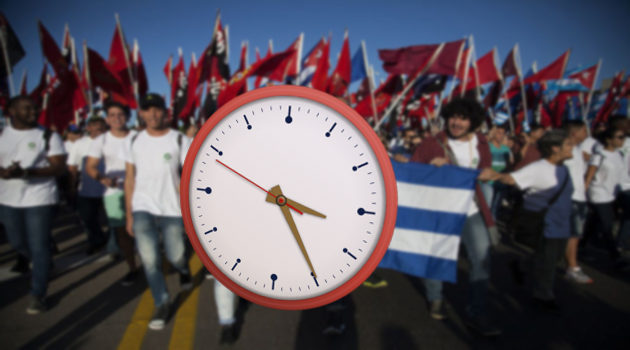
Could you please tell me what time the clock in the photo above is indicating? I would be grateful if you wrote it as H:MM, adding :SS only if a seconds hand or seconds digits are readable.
3:24:49
